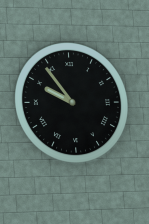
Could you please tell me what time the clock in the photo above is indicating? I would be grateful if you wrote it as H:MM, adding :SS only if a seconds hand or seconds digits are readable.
9:54
